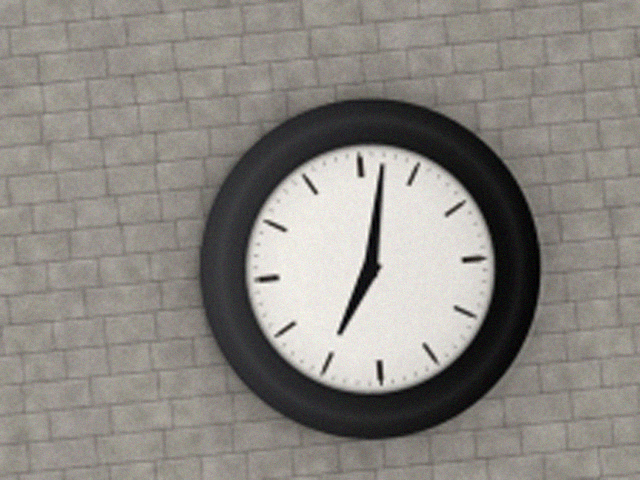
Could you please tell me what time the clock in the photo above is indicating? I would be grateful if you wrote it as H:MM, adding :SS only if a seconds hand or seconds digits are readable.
7:02
